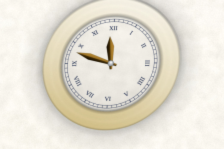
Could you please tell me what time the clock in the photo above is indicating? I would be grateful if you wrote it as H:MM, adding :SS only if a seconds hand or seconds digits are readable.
11:48
